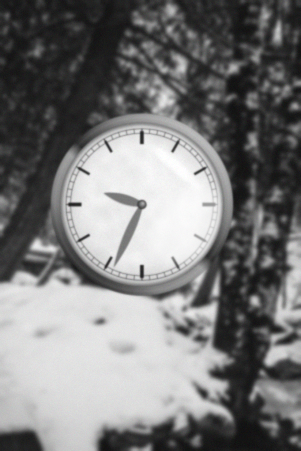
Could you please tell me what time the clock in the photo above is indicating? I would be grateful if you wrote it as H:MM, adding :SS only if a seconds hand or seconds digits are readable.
9:34
